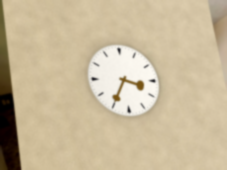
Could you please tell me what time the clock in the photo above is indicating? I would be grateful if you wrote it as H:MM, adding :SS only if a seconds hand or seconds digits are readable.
3:35
